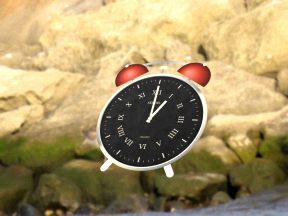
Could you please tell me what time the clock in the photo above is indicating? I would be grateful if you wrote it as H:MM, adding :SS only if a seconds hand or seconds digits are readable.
1:00
